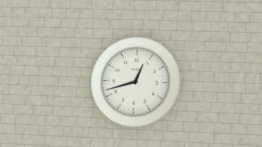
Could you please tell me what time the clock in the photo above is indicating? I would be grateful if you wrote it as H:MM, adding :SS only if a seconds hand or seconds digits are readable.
12:42
